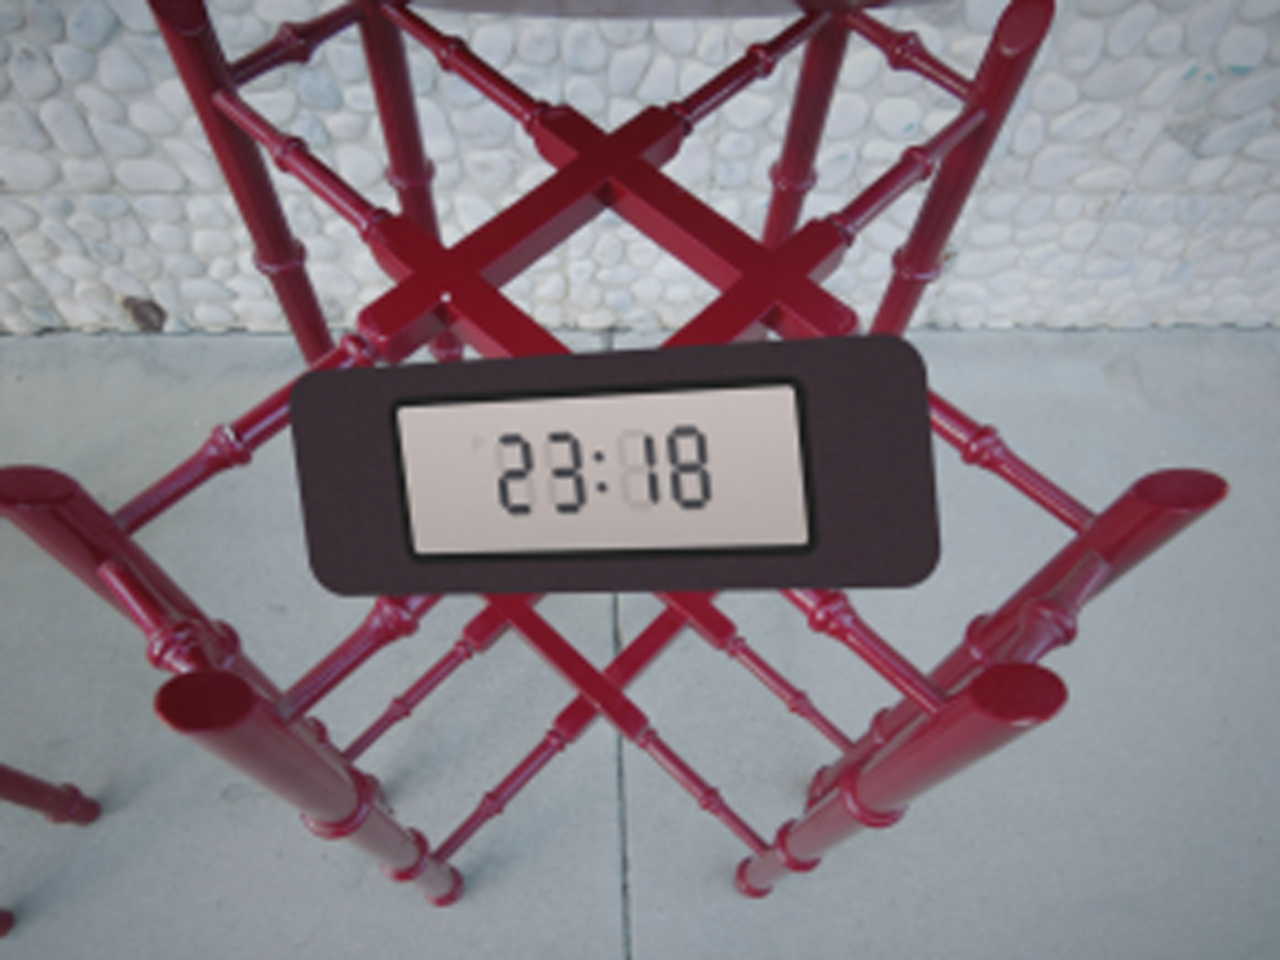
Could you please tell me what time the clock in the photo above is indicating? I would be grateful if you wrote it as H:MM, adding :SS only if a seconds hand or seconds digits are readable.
23:18
